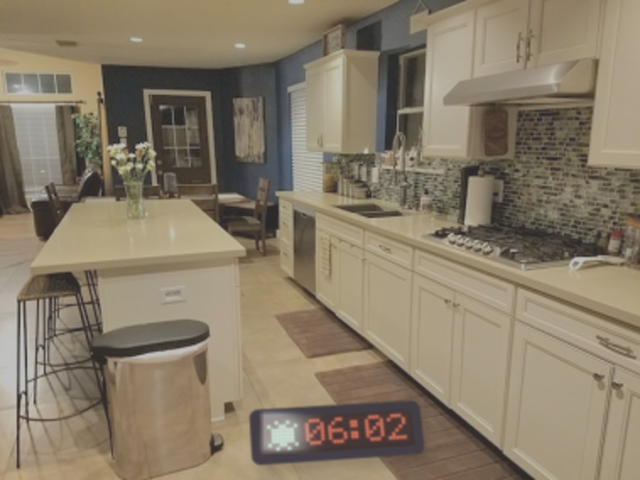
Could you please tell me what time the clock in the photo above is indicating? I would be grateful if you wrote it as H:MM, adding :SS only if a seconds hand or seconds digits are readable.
6:02
